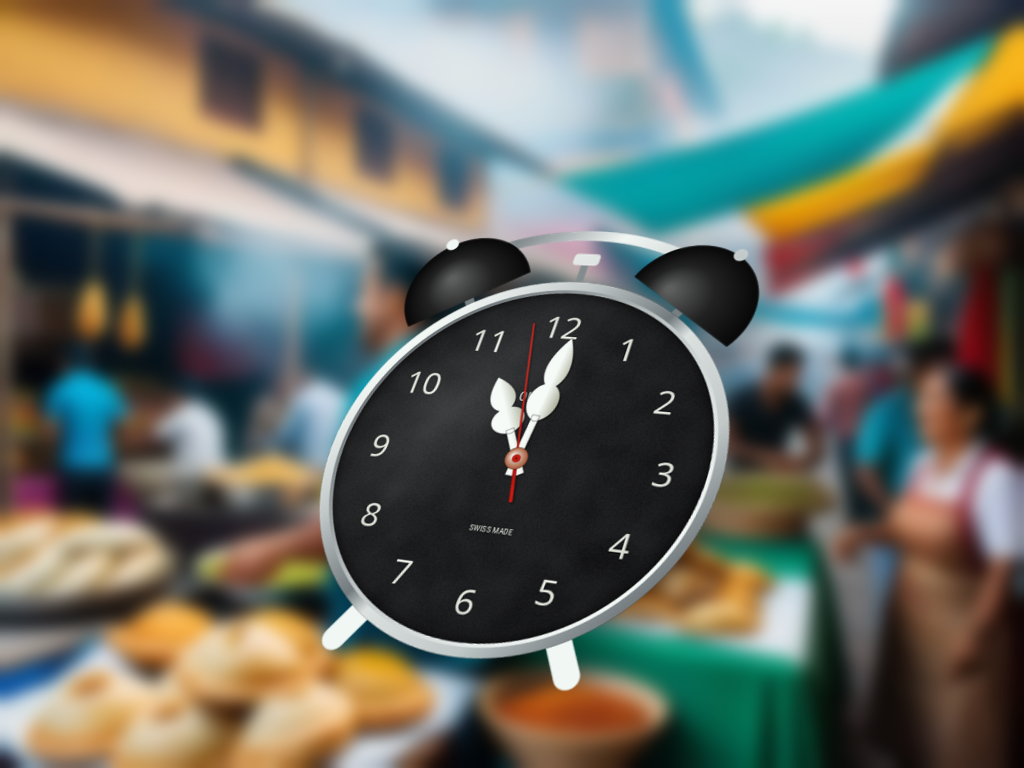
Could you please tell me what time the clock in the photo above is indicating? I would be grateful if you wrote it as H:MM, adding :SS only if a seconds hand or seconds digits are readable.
11:00:58
